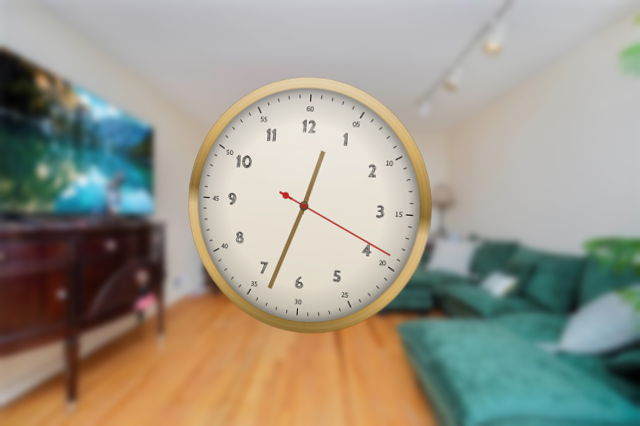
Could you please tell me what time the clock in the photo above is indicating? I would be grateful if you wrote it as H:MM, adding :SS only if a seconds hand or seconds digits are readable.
12:33:19
